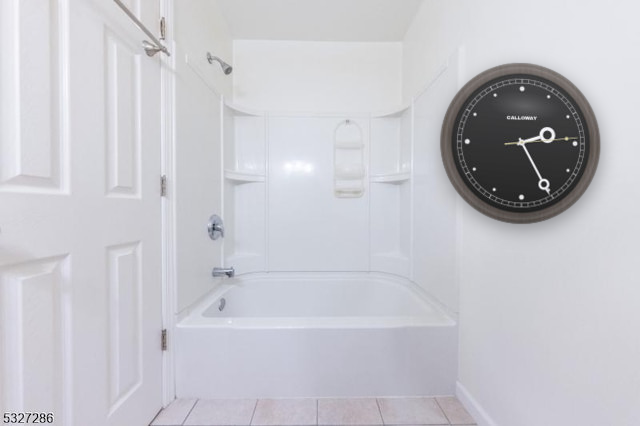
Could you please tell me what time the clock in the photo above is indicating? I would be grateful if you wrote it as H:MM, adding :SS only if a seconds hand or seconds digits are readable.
2:25:14
